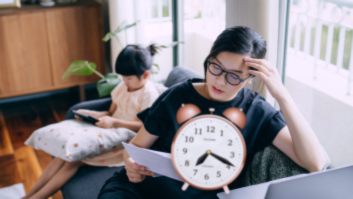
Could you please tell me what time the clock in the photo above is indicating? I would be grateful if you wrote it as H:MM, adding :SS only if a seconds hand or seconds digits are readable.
7:19
